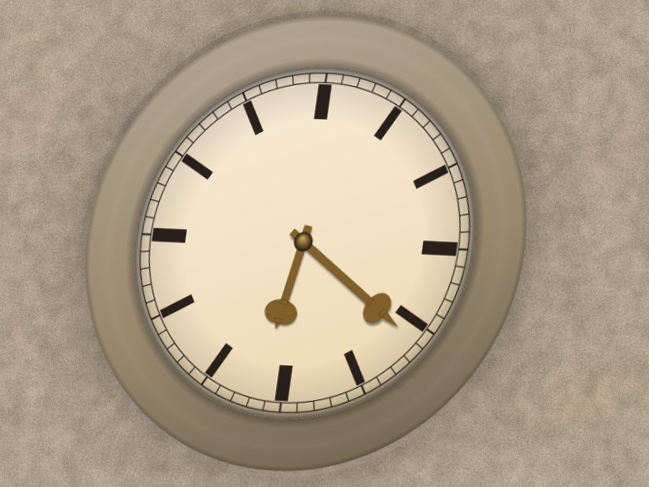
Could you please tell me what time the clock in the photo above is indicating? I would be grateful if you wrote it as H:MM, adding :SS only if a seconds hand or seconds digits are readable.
6:21
